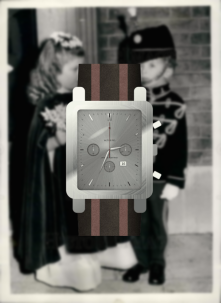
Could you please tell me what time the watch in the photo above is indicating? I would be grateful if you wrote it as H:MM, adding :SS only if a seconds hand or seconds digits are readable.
2:34
